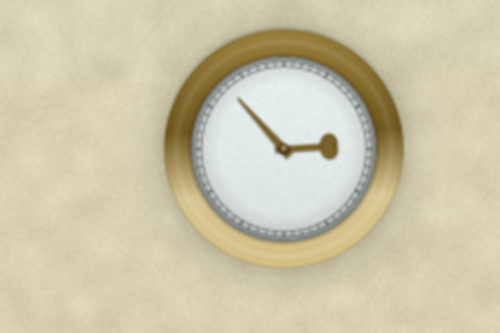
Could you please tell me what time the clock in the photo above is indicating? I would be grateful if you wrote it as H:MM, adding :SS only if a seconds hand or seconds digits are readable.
2:53
